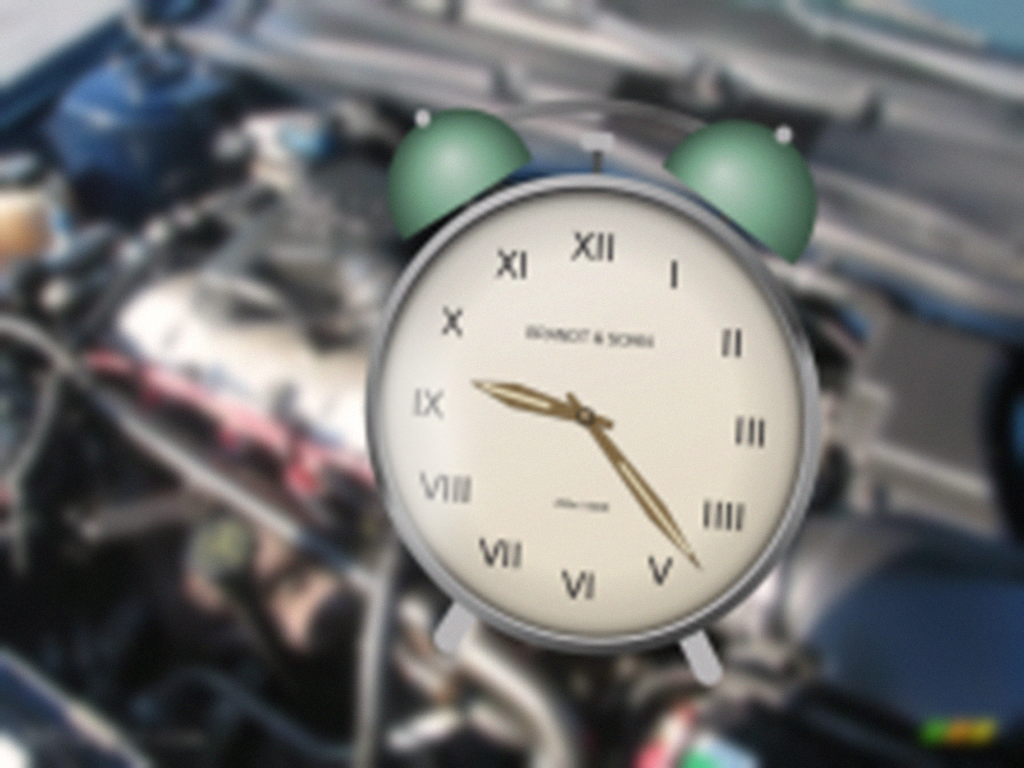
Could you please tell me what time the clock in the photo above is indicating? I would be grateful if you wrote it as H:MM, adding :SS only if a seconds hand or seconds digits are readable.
9:23
